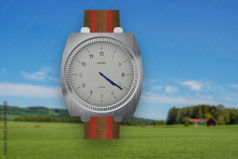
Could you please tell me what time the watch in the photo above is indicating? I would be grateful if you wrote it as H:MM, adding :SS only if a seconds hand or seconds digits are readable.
4:21
